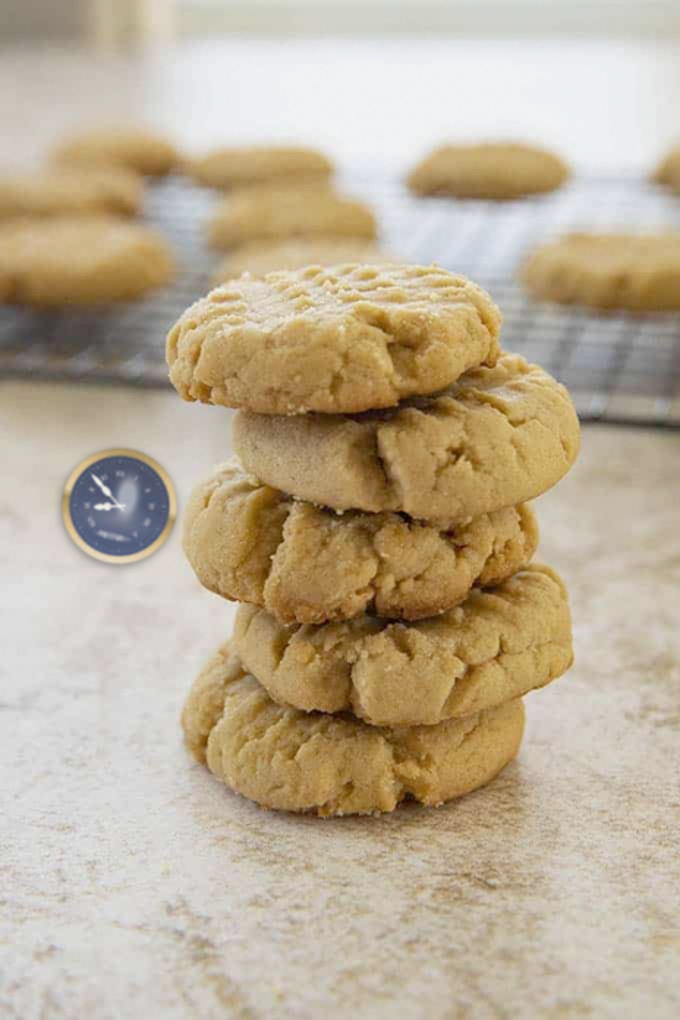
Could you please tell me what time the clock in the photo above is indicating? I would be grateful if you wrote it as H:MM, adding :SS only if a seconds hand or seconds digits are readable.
8:53
